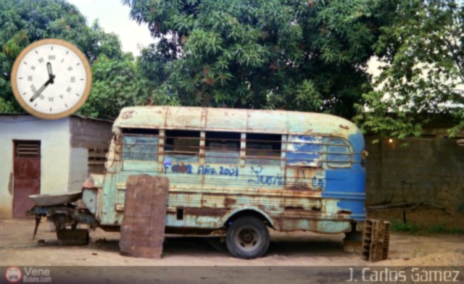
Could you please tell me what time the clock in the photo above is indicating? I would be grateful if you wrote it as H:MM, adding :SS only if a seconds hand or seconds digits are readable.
11:37
